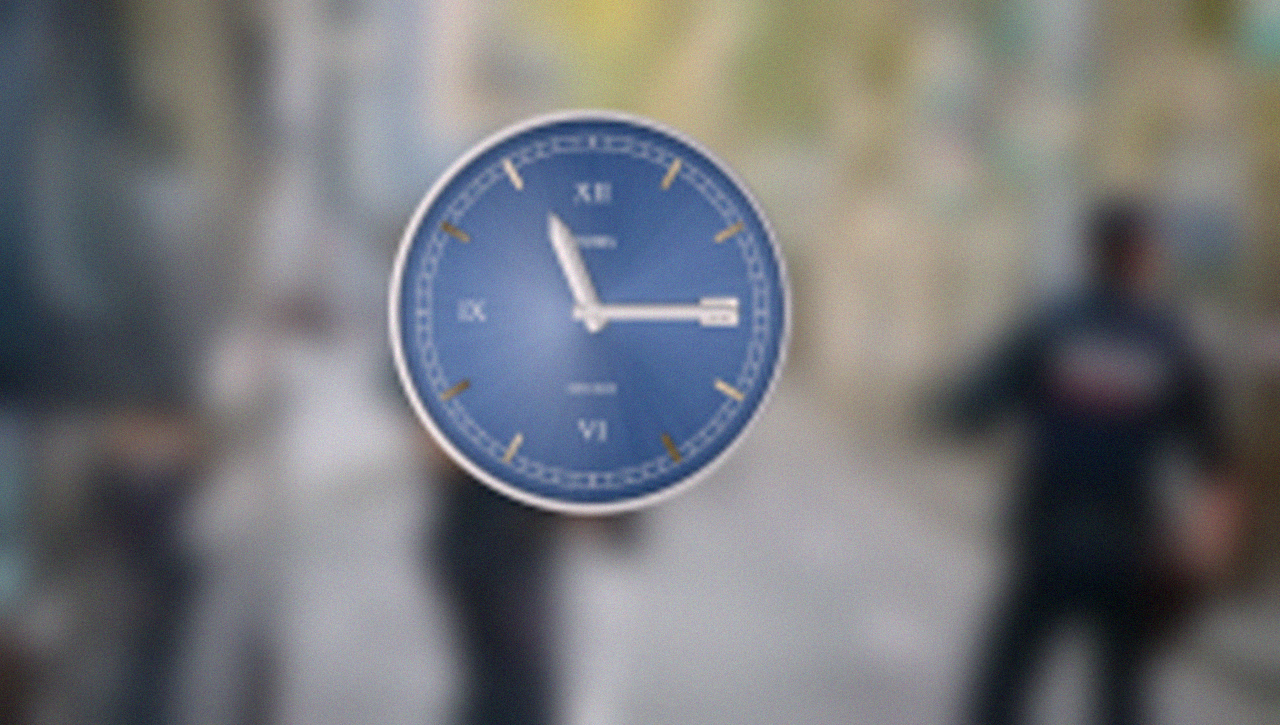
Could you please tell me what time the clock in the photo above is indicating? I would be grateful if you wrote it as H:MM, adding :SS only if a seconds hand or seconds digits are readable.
11:15
